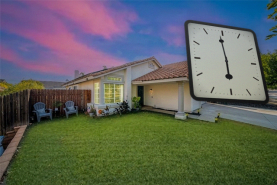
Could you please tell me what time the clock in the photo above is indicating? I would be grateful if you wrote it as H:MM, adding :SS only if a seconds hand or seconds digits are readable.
5:59
